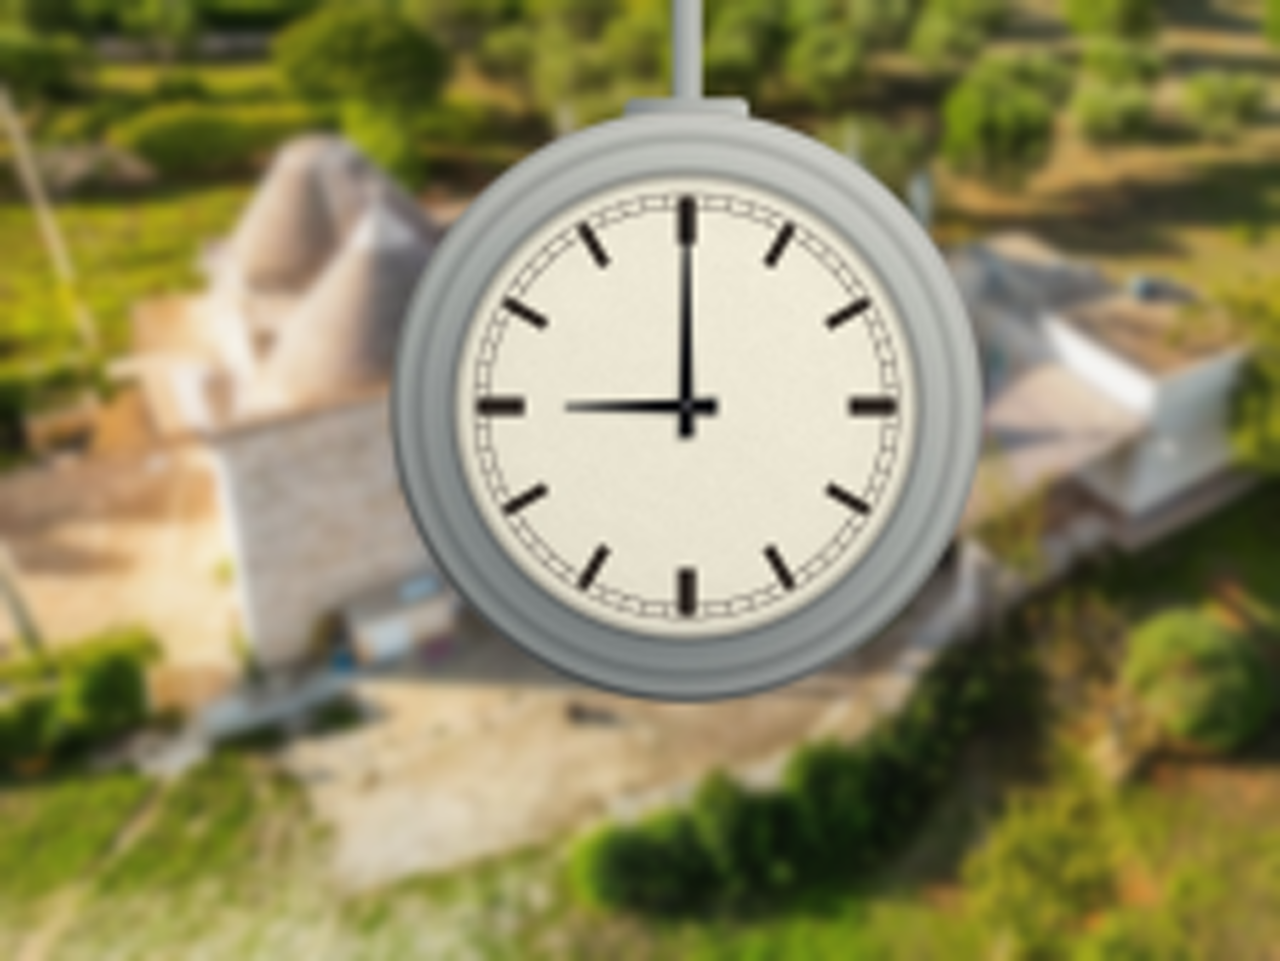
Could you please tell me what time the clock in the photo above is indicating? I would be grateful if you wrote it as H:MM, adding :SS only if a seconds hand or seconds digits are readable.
9:00
